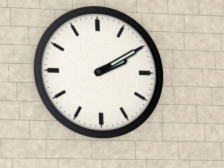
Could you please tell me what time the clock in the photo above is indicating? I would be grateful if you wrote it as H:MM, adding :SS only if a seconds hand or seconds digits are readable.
2:10
